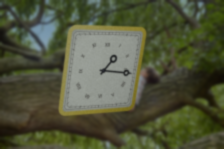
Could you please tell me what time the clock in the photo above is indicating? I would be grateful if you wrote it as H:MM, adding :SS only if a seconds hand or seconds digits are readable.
1:16
